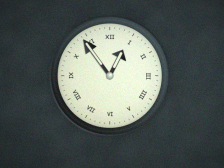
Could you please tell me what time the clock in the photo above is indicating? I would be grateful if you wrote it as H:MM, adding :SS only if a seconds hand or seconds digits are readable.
12:54
